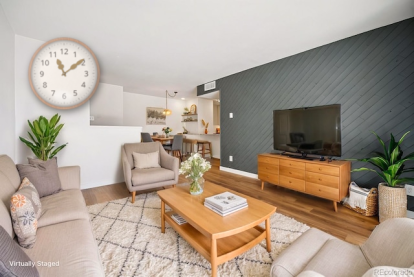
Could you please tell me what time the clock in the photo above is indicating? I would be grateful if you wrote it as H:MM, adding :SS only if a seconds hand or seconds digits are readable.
11:09
